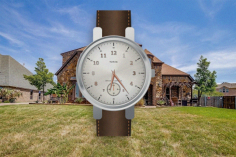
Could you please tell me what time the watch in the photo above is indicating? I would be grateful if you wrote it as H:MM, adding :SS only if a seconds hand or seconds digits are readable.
6:24
